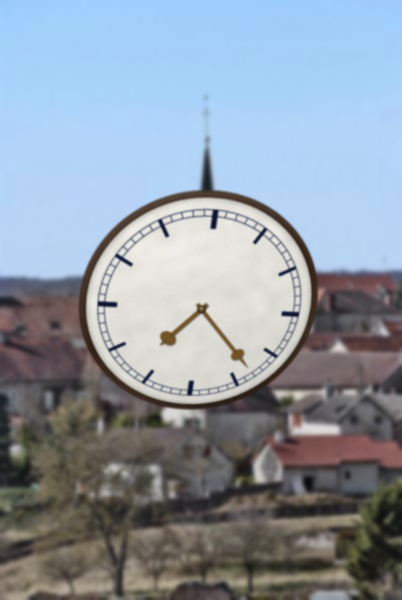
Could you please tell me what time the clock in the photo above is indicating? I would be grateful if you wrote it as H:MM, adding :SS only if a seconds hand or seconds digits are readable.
7:23
